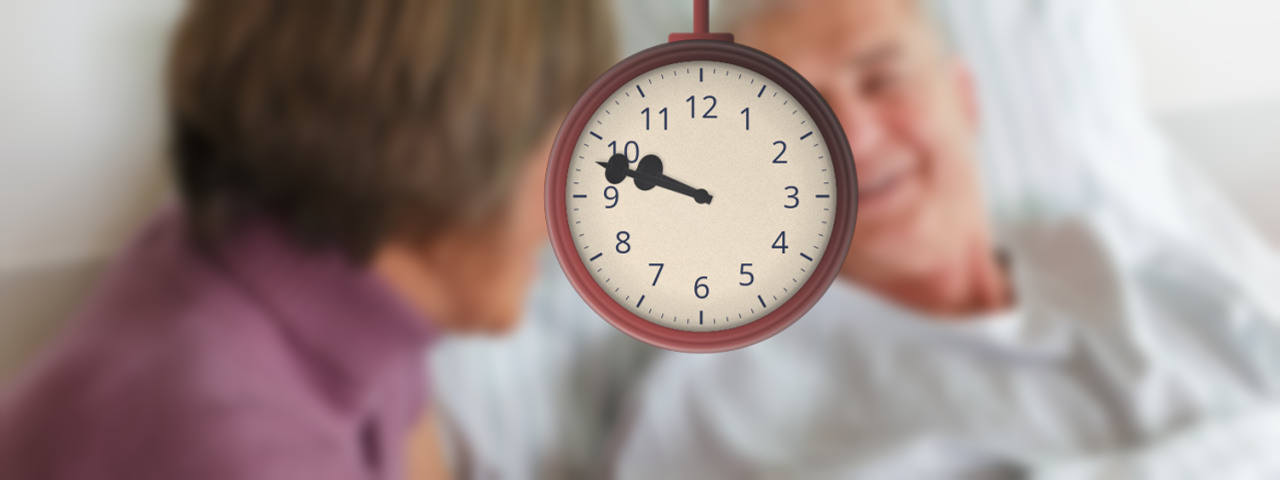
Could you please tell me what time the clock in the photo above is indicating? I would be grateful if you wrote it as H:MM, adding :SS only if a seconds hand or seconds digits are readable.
9:48
